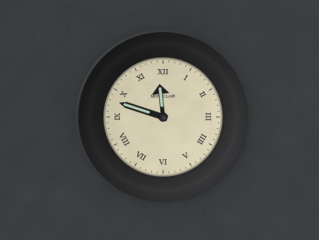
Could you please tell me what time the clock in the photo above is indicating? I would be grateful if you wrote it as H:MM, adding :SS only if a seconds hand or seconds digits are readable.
11:48
